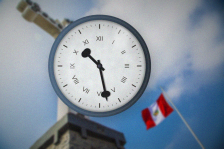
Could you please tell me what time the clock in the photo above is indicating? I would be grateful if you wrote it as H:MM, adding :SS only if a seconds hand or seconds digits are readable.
10:28
